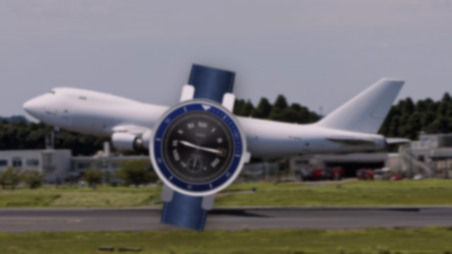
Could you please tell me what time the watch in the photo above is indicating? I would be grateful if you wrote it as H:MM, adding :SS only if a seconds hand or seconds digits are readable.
9:15
